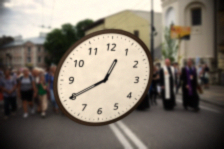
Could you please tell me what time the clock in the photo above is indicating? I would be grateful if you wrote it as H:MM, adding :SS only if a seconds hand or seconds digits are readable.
12:40
